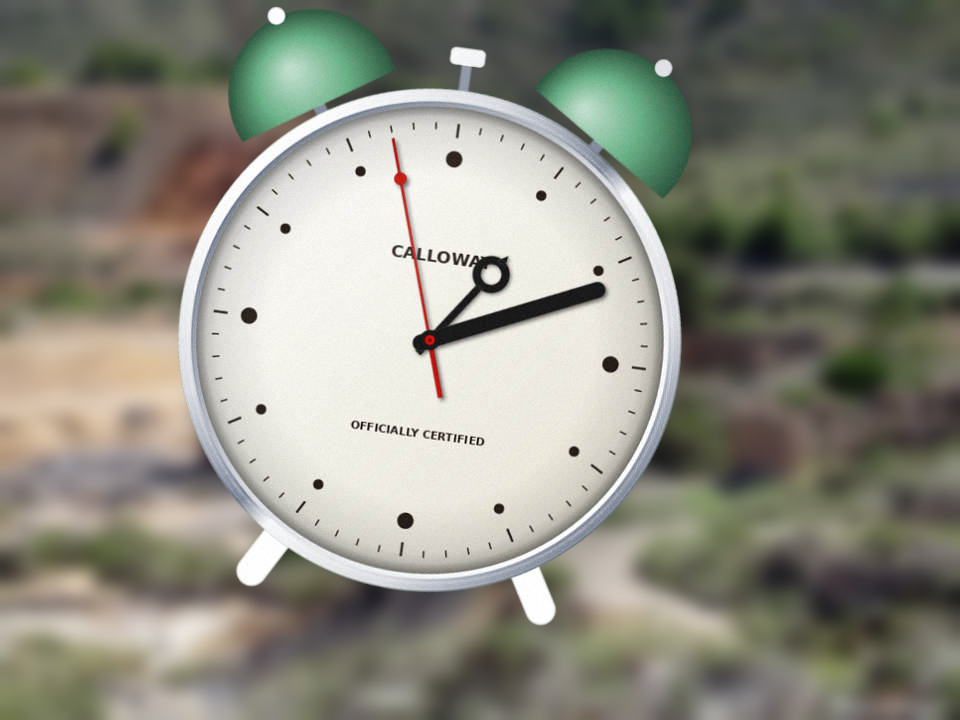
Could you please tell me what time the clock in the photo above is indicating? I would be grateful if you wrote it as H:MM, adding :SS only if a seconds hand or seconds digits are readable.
1:10:57
